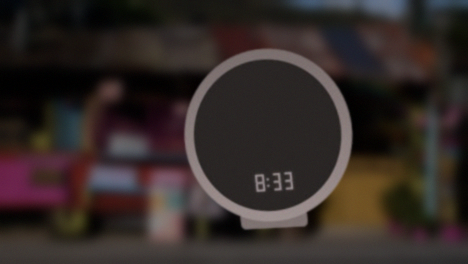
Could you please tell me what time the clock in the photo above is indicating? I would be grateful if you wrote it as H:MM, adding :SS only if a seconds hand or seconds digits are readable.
8:33
